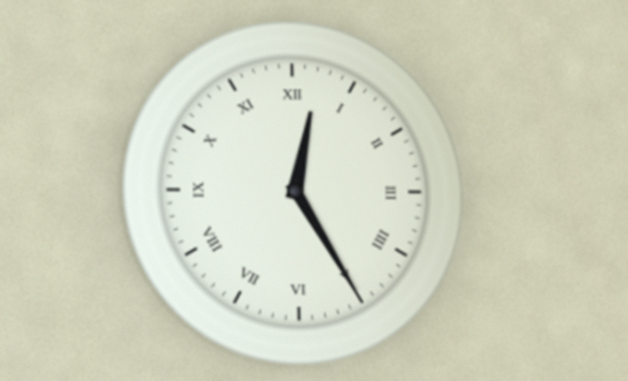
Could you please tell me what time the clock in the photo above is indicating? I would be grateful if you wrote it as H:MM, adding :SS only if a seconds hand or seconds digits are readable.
12:25
